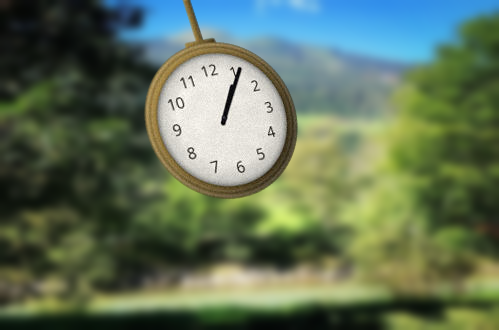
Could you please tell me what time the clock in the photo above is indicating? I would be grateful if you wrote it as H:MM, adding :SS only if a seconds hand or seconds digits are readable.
1:06
